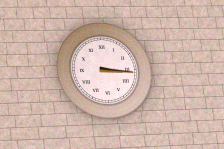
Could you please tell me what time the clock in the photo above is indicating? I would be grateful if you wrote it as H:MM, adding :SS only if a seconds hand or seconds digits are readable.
3:16
